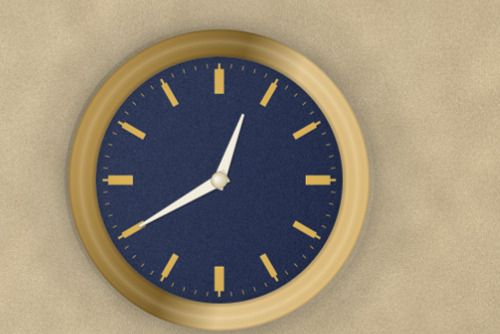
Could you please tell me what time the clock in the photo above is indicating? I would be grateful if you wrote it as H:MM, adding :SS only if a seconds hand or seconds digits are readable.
12:40
